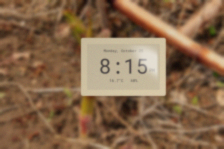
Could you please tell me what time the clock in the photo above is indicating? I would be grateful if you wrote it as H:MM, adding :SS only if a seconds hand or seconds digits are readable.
8:15
